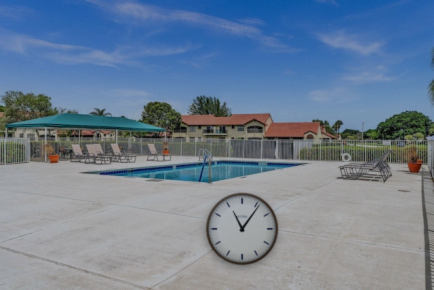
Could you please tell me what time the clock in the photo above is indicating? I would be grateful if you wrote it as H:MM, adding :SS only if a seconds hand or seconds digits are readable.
11:06
